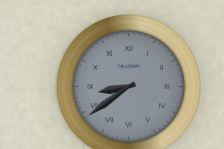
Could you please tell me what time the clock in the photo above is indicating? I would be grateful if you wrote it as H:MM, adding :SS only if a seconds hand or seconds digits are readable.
8:39
